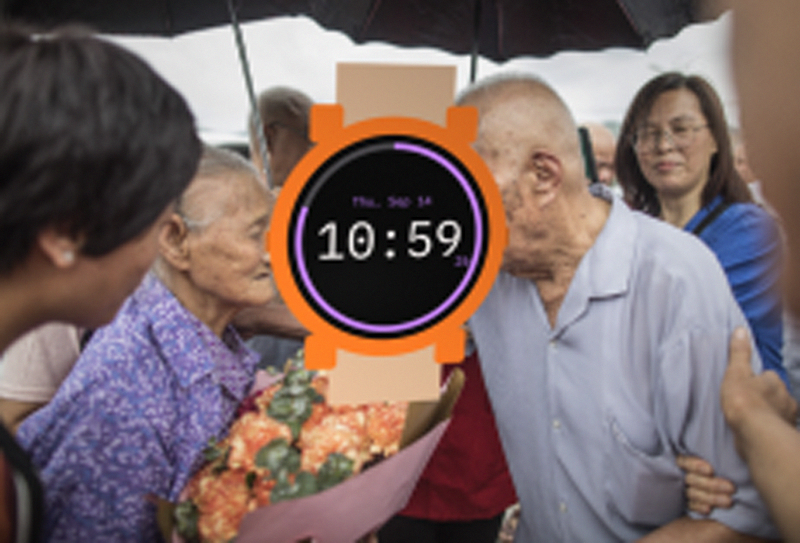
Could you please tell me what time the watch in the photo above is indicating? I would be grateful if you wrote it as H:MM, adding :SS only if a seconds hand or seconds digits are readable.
10:59
